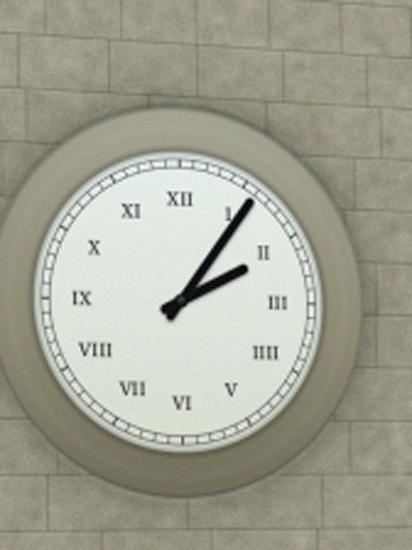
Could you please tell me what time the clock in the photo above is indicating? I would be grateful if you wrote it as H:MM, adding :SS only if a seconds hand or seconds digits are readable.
2:06
